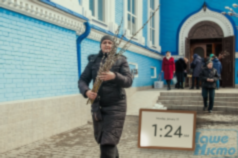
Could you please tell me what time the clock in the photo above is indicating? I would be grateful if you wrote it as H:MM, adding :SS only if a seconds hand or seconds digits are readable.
1:24
